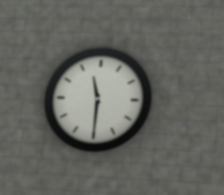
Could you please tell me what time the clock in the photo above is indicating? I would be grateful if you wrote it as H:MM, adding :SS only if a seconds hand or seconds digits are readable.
11:30
